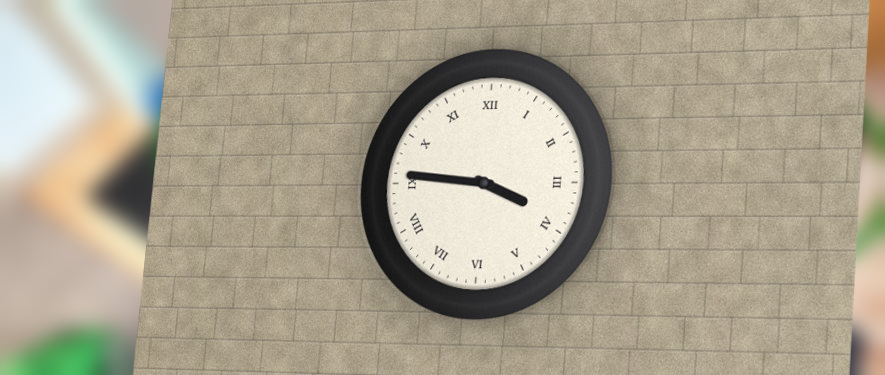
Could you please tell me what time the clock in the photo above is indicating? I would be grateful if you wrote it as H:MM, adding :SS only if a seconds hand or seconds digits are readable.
3:46
